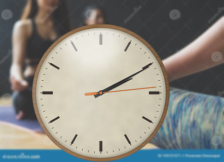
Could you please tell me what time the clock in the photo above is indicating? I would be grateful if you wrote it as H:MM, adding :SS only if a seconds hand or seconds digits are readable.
2:10:14
